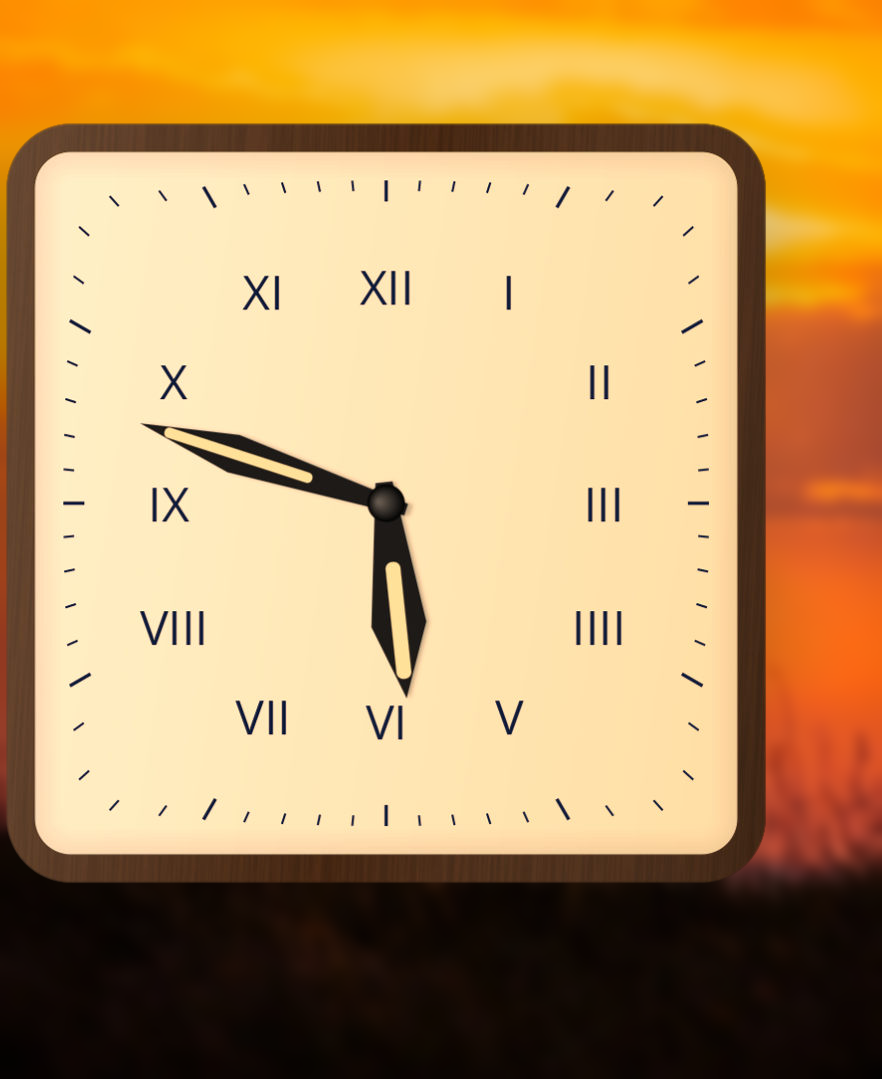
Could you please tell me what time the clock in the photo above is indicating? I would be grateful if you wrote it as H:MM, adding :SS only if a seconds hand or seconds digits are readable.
5:48
